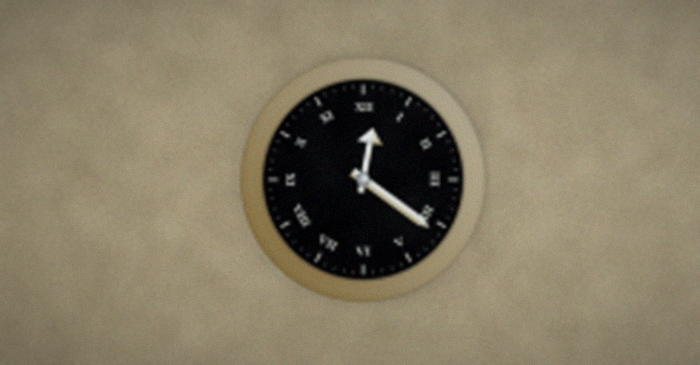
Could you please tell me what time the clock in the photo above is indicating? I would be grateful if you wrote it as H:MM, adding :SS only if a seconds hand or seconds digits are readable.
12:21
